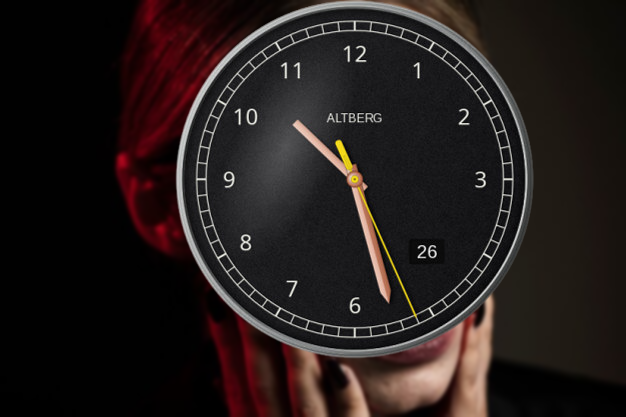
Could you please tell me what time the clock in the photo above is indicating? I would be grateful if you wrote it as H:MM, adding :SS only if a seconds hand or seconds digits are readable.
10:27:26
